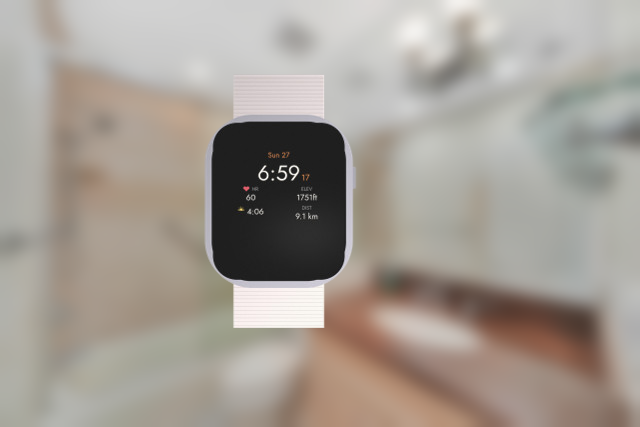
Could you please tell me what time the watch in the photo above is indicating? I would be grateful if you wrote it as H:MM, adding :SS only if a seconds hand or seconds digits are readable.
6:59:17
